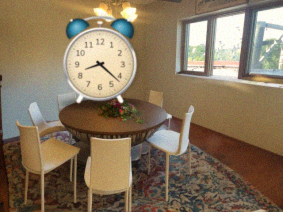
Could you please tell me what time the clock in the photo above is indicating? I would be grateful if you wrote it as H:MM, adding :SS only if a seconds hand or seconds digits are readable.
8:22
